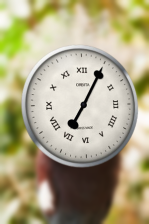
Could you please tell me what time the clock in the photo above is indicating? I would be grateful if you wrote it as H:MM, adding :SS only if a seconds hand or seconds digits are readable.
7:05
